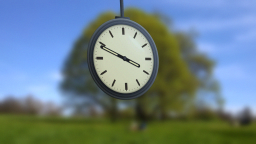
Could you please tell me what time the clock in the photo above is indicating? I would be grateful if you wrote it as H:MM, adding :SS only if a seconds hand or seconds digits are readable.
3:49
